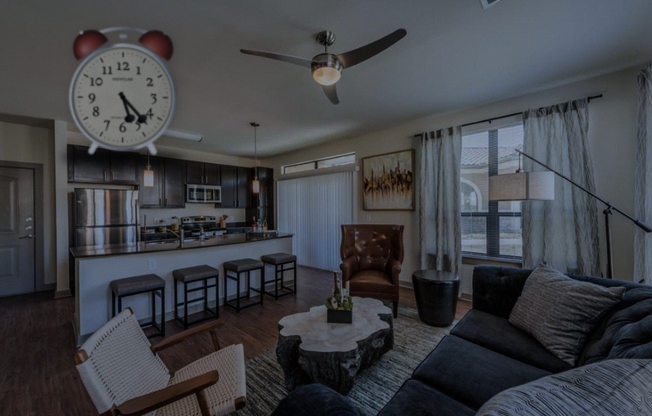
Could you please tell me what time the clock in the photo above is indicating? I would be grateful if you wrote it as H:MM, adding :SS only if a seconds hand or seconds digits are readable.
5:23
